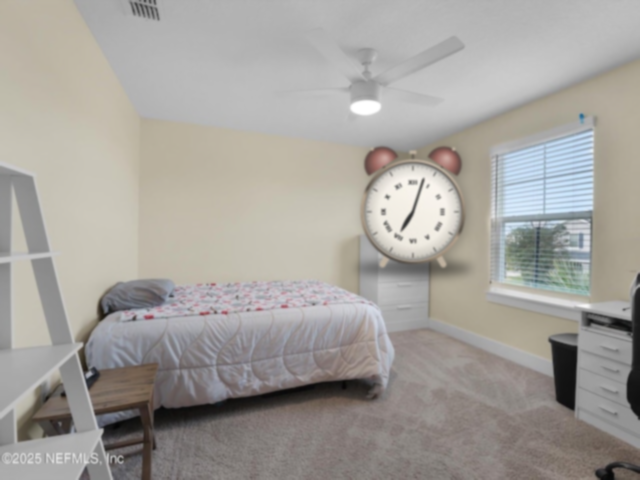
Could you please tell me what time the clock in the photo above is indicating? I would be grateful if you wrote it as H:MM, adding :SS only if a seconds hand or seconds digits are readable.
7:03
